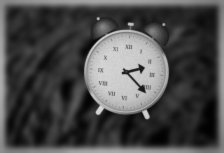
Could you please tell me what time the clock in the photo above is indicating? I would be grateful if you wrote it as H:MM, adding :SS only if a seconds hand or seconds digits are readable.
2:22
